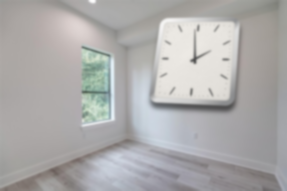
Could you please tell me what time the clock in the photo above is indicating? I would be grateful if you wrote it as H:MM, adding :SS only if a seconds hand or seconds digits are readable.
1:59
